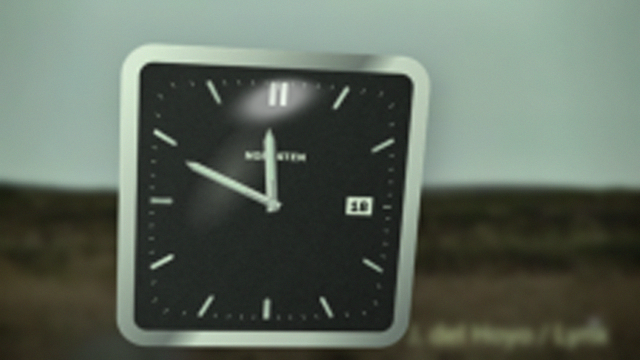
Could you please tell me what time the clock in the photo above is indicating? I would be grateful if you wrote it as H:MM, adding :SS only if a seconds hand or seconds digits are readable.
11:49
